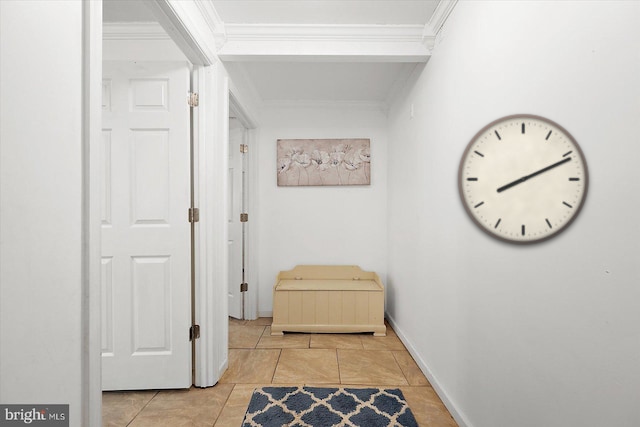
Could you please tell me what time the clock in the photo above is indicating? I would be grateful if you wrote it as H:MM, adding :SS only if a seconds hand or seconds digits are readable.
8:11
